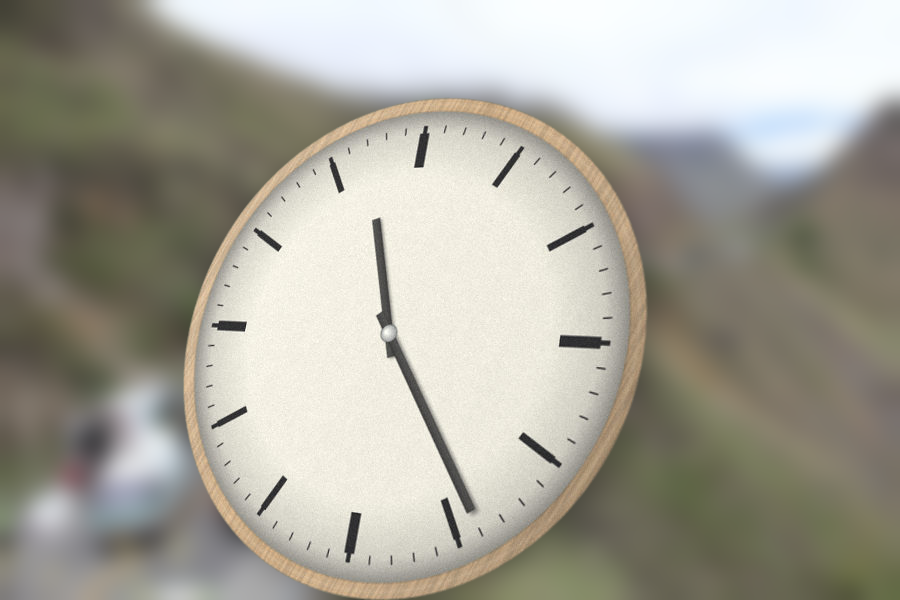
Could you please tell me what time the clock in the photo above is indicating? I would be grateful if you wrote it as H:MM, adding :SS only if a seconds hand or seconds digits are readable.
11:24
